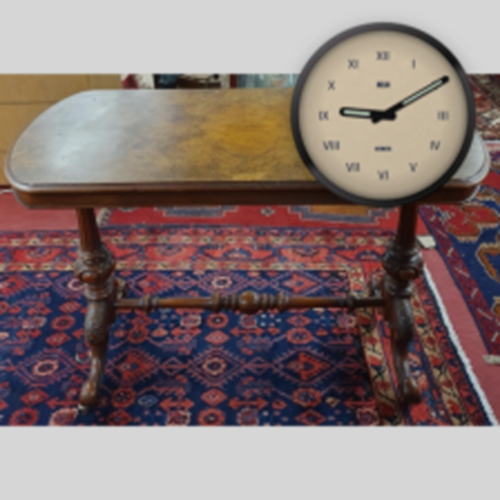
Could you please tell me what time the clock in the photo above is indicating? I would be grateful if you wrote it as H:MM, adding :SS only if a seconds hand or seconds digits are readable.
9:10
